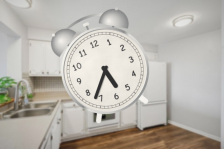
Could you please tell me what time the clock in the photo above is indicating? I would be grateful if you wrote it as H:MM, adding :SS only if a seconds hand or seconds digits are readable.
5:37
